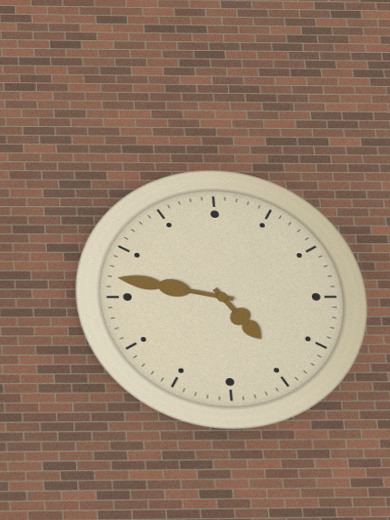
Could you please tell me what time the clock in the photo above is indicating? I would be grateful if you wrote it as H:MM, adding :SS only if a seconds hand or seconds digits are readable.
4:47
